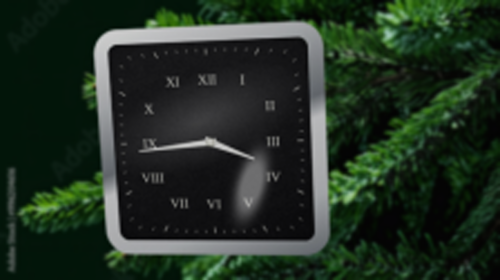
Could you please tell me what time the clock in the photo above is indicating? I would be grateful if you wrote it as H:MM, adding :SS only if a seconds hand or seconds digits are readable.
3:44
